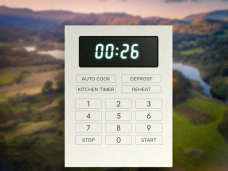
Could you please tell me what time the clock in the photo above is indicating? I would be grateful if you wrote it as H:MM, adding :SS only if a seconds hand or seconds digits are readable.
0:26
